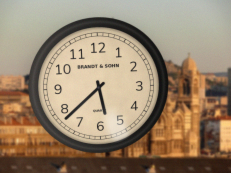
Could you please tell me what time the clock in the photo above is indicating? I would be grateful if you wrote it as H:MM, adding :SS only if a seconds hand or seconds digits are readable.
5:38
